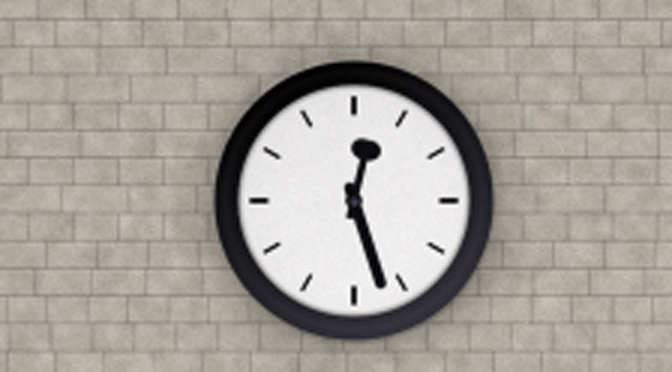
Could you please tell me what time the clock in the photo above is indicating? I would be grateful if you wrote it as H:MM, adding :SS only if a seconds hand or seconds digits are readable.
12:27
